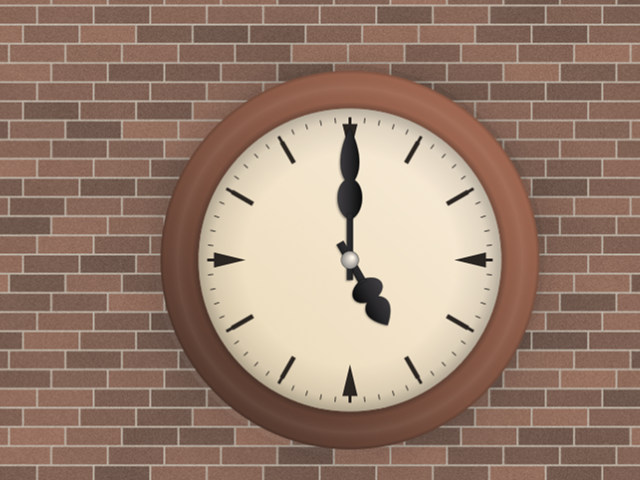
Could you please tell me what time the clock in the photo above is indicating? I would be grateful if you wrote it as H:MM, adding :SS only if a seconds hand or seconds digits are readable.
5:00
